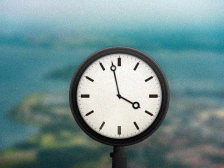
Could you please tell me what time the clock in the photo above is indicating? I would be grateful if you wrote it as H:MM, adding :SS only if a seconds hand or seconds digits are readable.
3:58
